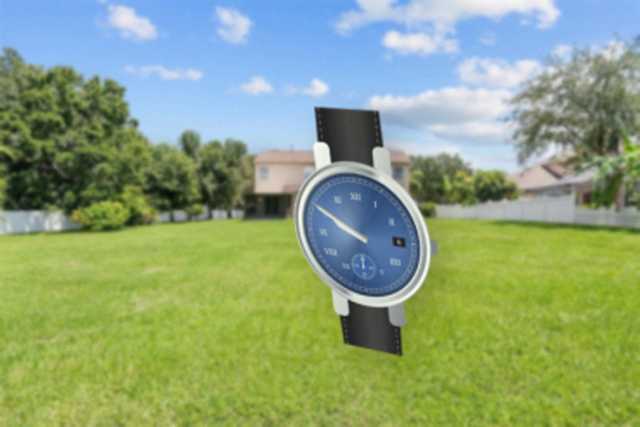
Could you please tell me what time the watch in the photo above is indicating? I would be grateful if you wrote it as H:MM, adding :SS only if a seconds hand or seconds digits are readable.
9:50
